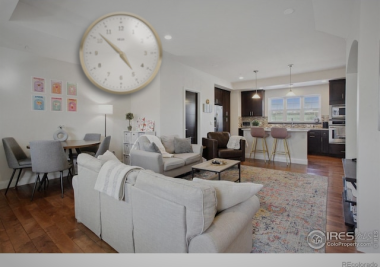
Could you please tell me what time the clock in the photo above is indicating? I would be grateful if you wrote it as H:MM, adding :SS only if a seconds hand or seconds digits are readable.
4:52
